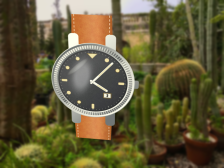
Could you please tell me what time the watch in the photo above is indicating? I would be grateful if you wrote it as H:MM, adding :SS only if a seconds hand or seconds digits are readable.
4:07
